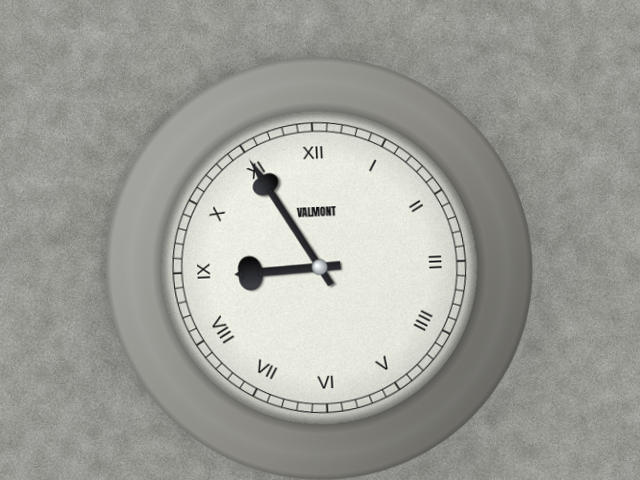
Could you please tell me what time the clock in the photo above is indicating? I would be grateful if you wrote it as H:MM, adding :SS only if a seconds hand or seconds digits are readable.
8:55
